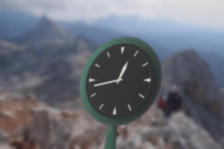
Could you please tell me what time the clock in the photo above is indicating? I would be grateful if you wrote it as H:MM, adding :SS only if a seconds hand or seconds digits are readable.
12:43
